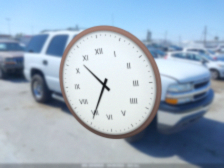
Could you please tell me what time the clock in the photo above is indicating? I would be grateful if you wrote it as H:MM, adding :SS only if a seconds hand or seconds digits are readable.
10:35
